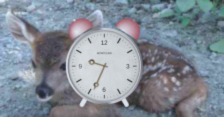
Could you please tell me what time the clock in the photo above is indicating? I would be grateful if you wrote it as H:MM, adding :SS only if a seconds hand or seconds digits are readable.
9:34
